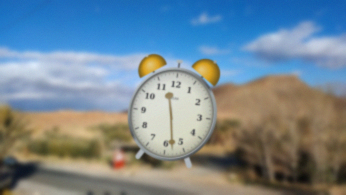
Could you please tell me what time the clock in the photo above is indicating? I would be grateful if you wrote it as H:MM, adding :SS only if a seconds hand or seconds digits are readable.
11:28
